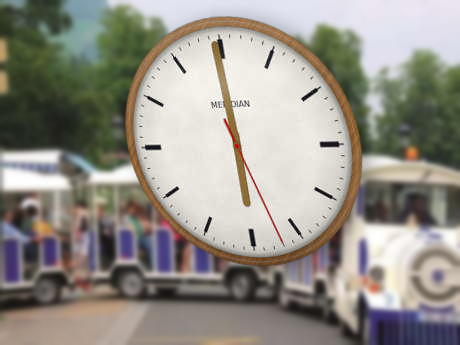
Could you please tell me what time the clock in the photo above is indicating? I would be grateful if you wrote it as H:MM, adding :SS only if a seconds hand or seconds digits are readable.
5:59:27
